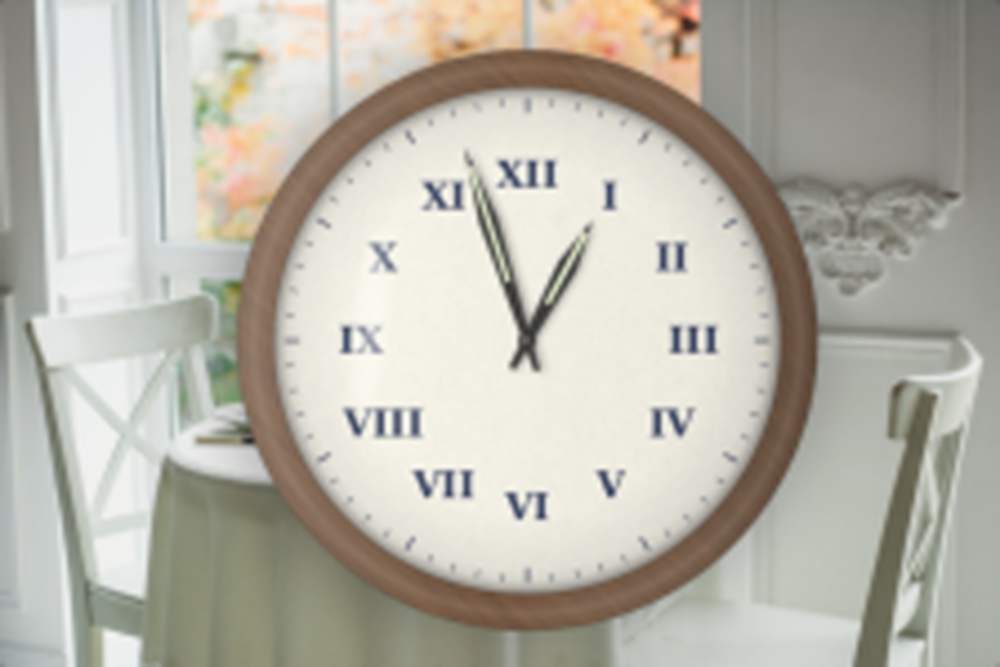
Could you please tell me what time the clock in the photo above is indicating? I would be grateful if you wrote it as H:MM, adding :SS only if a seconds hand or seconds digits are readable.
12:57
